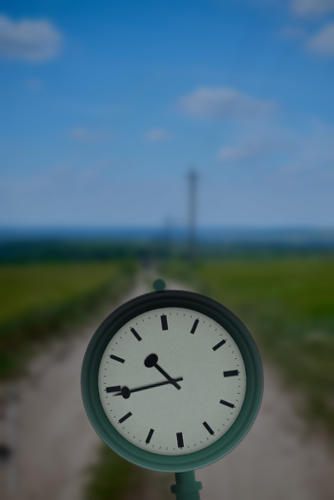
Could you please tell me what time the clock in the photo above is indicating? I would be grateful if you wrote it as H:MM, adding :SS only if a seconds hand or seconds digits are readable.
10:44
